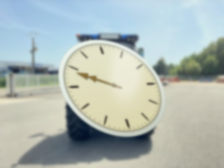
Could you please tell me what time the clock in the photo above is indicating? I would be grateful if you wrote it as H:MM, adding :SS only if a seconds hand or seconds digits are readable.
9:49
